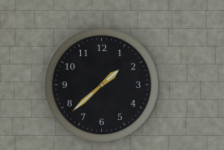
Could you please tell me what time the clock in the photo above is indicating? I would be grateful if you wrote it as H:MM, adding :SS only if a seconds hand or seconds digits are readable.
1:38
